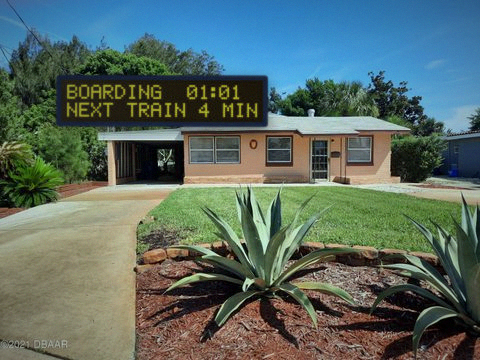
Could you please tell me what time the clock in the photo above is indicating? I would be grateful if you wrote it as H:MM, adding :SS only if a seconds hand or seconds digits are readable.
1:01
